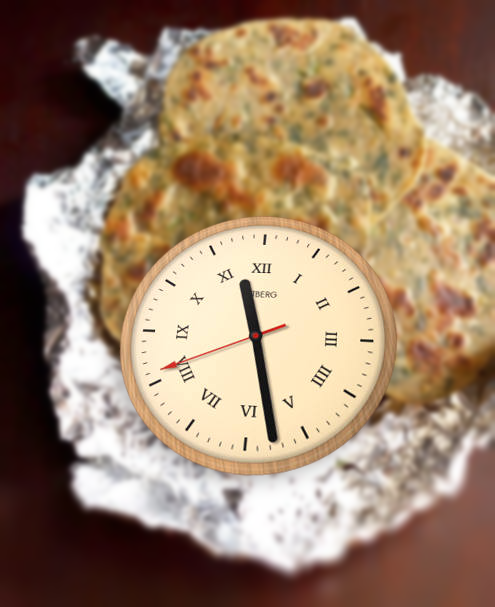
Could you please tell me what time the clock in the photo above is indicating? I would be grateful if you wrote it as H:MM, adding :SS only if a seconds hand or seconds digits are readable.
11:27:41
